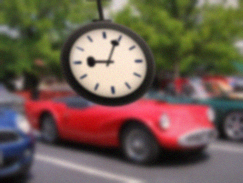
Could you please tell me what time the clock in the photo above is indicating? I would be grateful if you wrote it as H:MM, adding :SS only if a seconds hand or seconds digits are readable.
9:04
